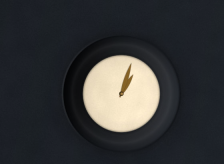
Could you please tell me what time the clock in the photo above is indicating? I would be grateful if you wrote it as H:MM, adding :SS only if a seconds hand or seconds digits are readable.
1:03
